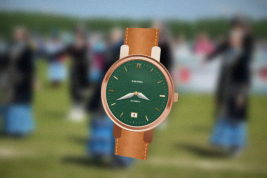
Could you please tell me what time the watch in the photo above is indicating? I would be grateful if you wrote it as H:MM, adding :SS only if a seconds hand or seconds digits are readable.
3:41
